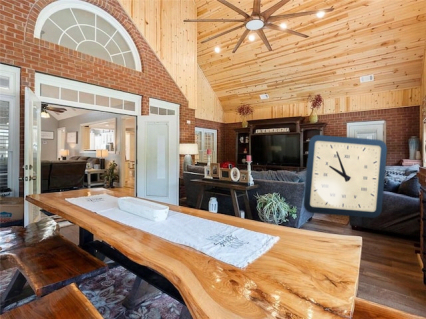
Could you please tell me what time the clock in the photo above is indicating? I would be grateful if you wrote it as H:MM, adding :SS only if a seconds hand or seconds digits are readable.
9:56
